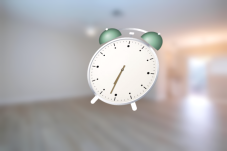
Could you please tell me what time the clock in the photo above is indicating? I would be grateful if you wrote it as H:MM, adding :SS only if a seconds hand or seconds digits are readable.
6:32
